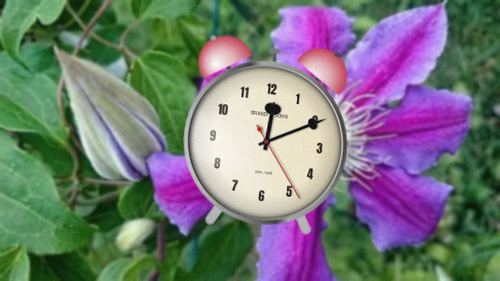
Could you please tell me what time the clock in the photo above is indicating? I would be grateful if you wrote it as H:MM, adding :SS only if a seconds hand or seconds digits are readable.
12:10:24
